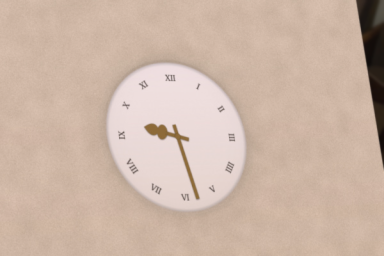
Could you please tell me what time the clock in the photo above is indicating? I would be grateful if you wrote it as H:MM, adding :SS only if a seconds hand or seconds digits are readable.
9:28
